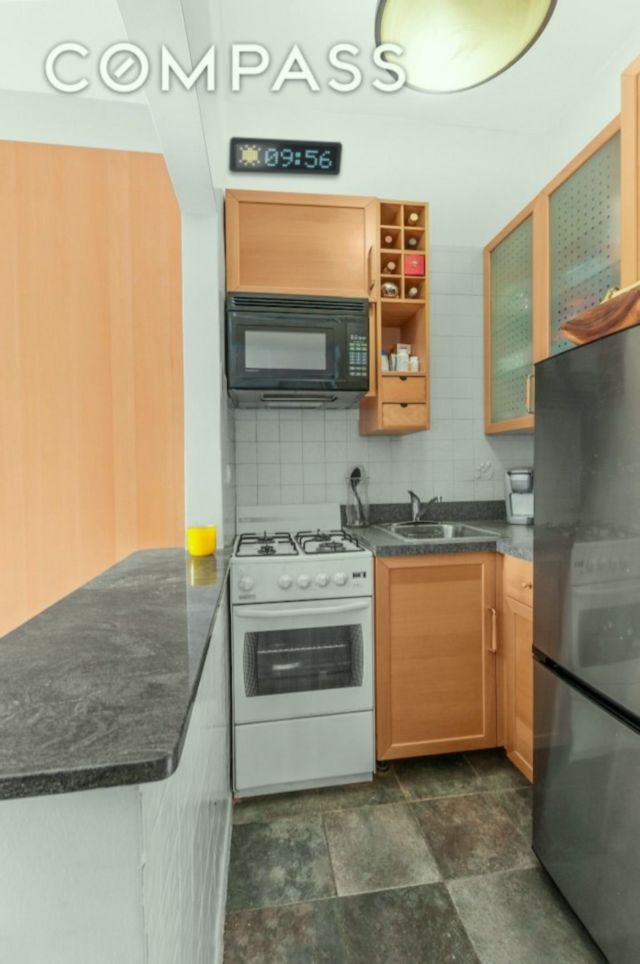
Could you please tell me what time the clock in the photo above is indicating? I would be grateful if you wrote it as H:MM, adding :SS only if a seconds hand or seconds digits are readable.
9:56
